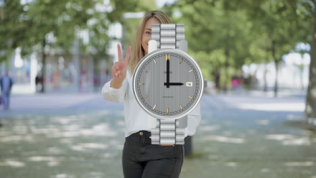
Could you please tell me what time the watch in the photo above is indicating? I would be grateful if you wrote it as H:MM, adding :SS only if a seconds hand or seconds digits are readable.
3:00
